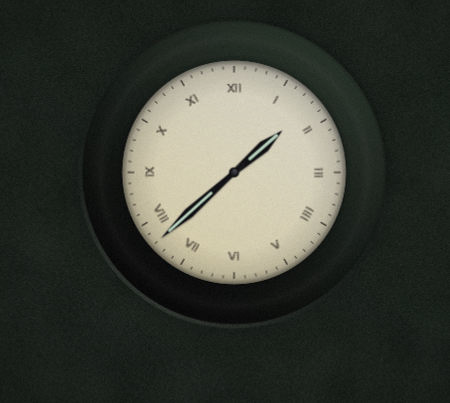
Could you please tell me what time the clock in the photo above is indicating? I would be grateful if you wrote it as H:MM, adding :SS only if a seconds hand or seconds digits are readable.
1:38
